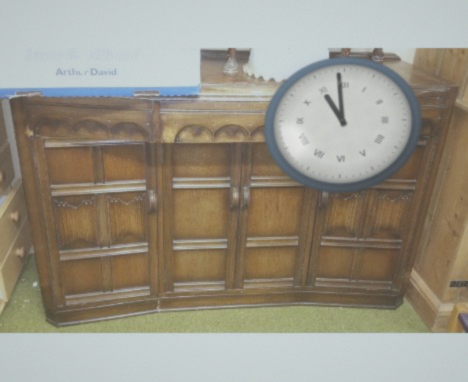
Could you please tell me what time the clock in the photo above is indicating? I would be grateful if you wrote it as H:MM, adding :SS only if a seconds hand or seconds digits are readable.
10:59
